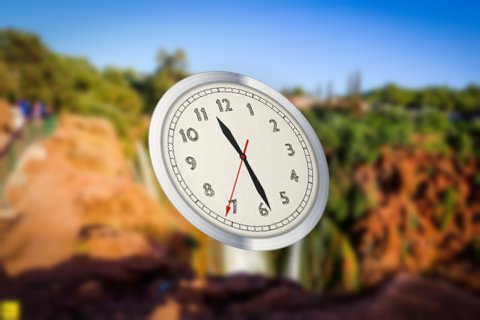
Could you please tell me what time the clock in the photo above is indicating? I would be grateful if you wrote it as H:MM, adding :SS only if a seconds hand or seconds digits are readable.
11:28:36
